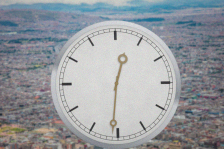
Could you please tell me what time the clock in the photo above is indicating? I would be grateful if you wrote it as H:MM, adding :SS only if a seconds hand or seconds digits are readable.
12:31
